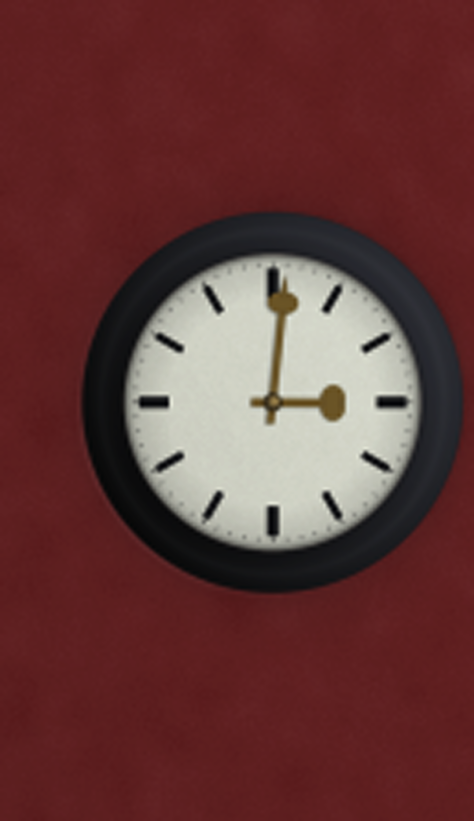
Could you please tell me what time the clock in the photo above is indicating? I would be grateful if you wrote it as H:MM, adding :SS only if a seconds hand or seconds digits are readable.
3:01
